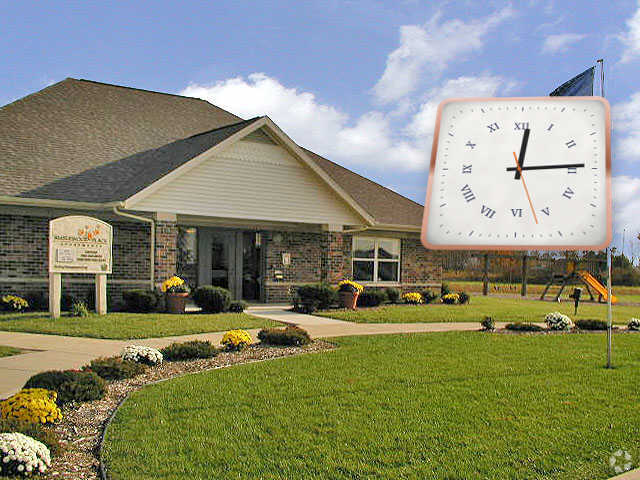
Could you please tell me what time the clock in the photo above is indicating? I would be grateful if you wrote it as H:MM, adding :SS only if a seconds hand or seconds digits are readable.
12:14:27
